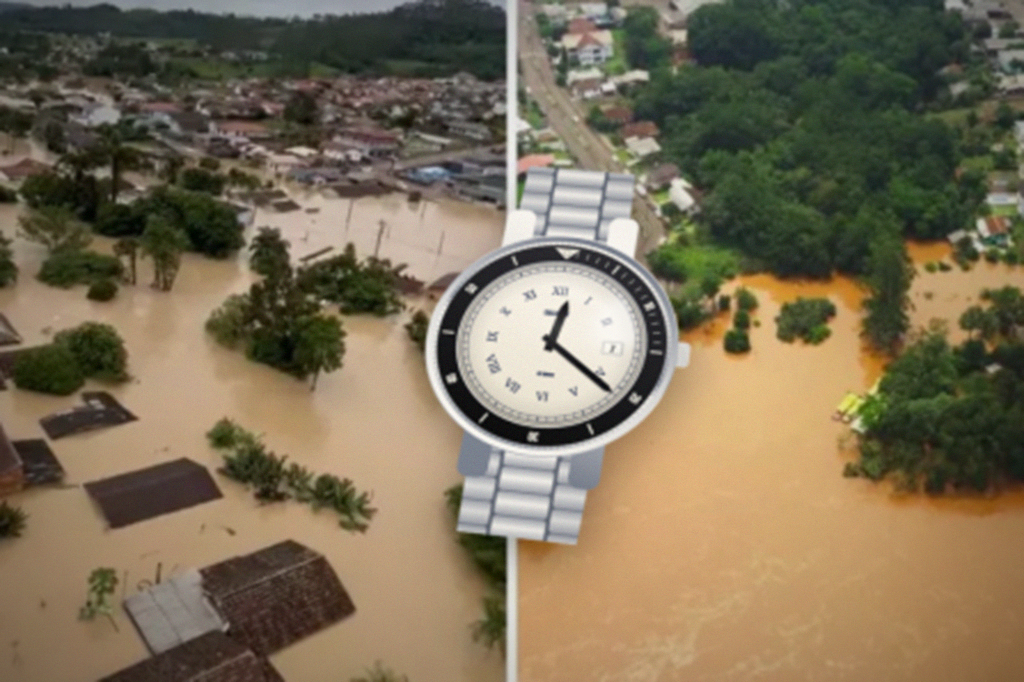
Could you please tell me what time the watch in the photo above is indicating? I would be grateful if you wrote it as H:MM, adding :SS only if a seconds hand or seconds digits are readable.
12:21
